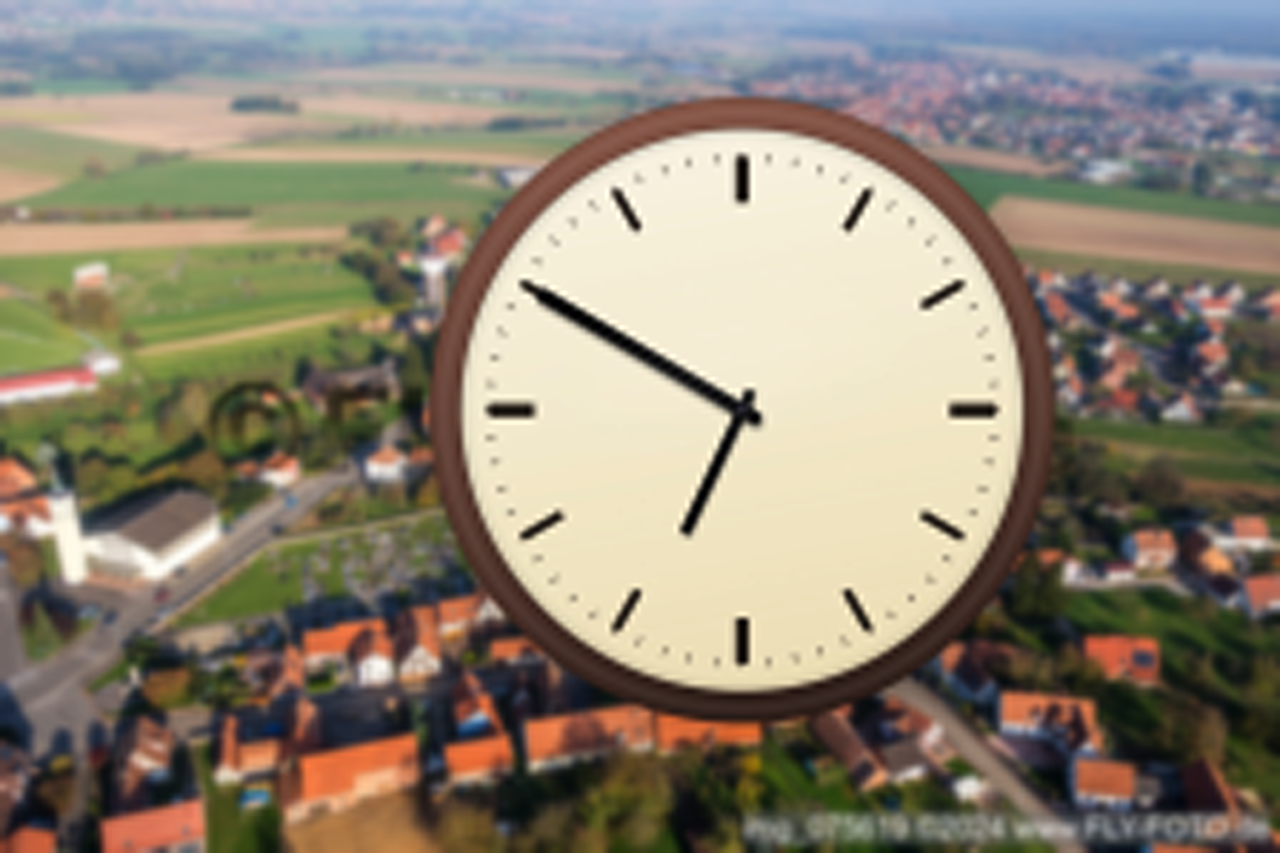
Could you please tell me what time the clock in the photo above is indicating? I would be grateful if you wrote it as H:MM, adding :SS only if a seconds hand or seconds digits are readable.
6:50
